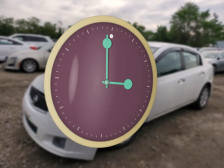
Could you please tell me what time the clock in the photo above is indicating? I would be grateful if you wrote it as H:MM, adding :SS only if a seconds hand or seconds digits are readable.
2:59
